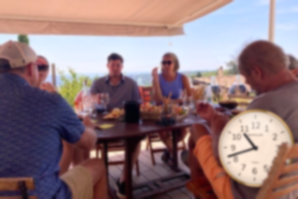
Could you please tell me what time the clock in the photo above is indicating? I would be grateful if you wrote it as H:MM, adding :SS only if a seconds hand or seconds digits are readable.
10:42
